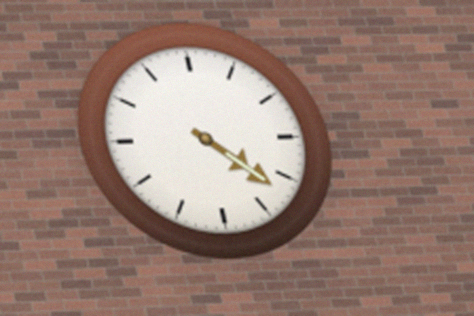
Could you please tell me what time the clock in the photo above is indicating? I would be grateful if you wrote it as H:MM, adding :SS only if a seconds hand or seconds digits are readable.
4:22
